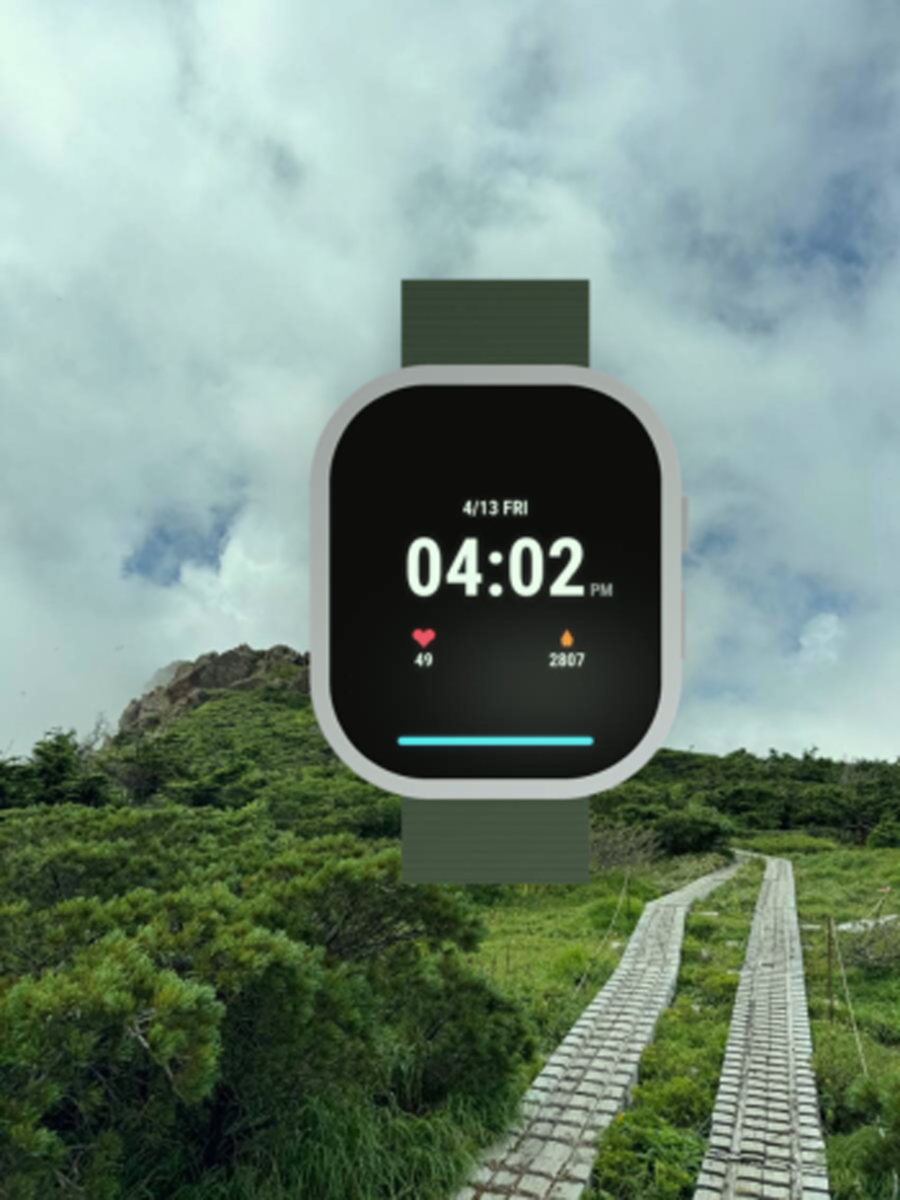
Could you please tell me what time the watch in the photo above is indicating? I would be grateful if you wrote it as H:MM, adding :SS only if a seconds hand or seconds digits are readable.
4:02
